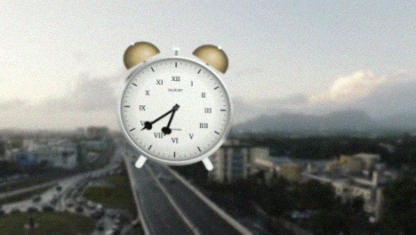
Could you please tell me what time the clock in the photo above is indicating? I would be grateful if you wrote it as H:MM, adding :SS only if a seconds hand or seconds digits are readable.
6:39
